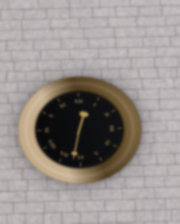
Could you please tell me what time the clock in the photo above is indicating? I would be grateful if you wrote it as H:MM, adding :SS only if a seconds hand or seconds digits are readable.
12:32
